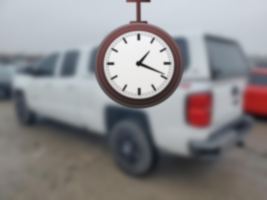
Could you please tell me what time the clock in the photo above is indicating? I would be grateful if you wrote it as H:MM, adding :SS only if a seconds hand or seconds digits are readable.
1:19
